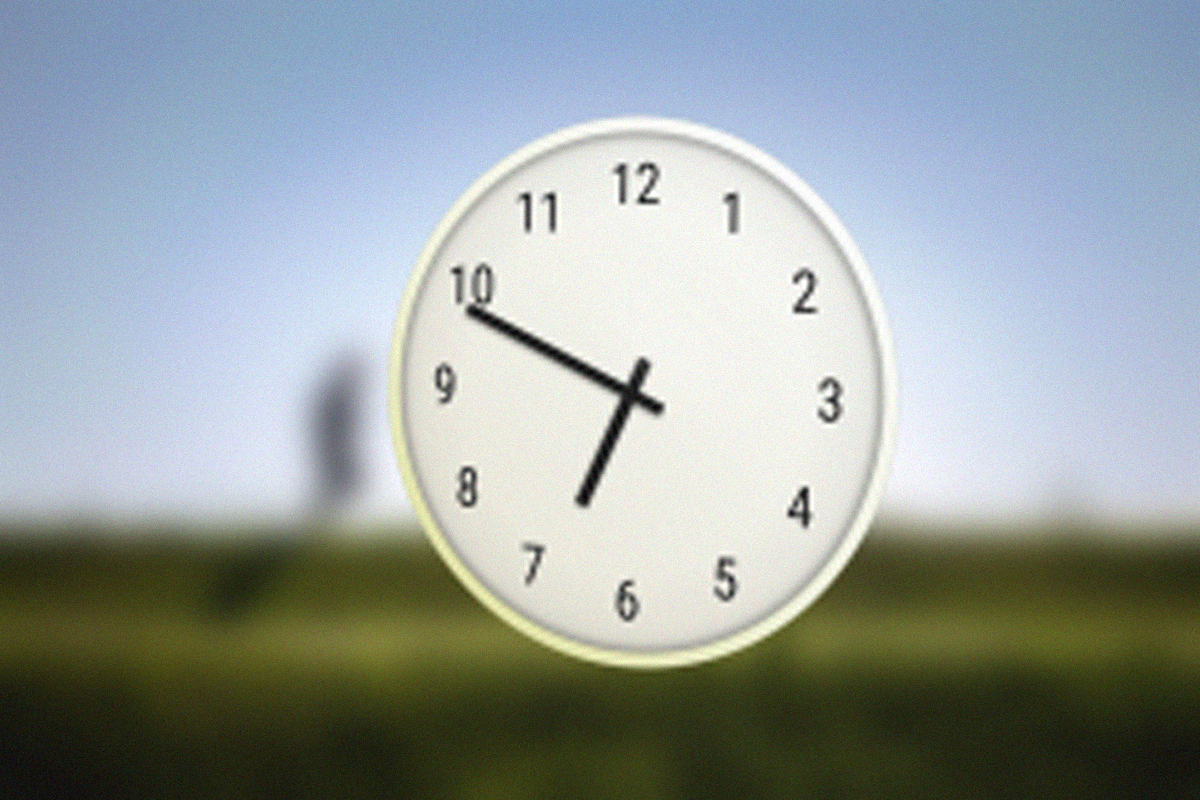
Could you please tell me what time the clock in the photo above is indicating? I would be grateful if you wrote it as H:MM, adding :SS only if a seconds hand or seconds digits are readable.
6:49
